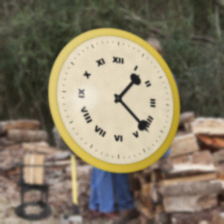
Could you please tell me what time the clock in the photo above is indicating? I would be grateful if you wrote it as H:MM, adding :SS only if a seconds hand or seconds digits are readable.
1:22
